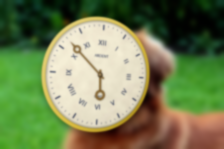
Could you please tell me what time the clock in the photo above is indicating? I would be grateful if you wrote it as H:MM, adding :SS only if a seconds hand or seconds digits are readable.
5:52
